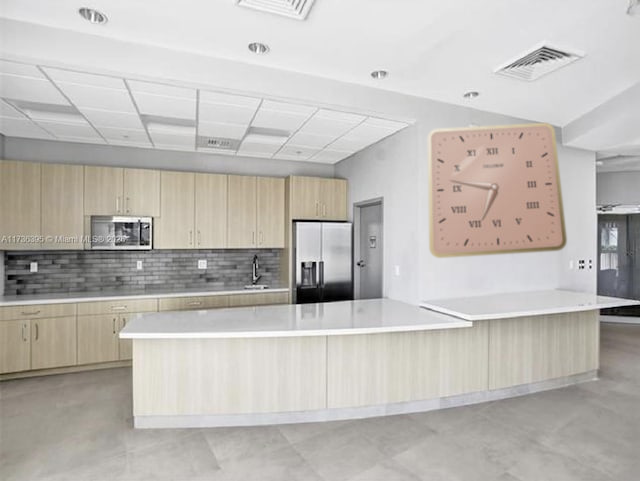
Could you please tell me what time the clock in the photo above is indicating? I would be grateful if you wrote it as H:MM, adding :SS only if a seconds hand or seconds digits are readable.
6:47
